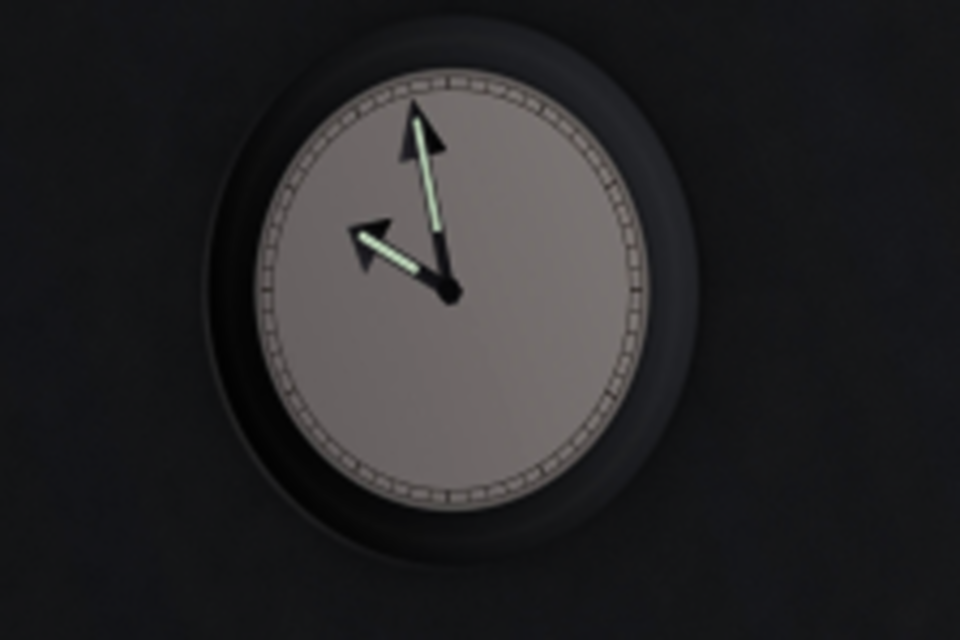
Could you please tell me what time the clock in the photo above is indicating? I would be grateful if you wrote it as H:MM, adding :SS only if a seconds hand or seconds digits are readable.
9:58
